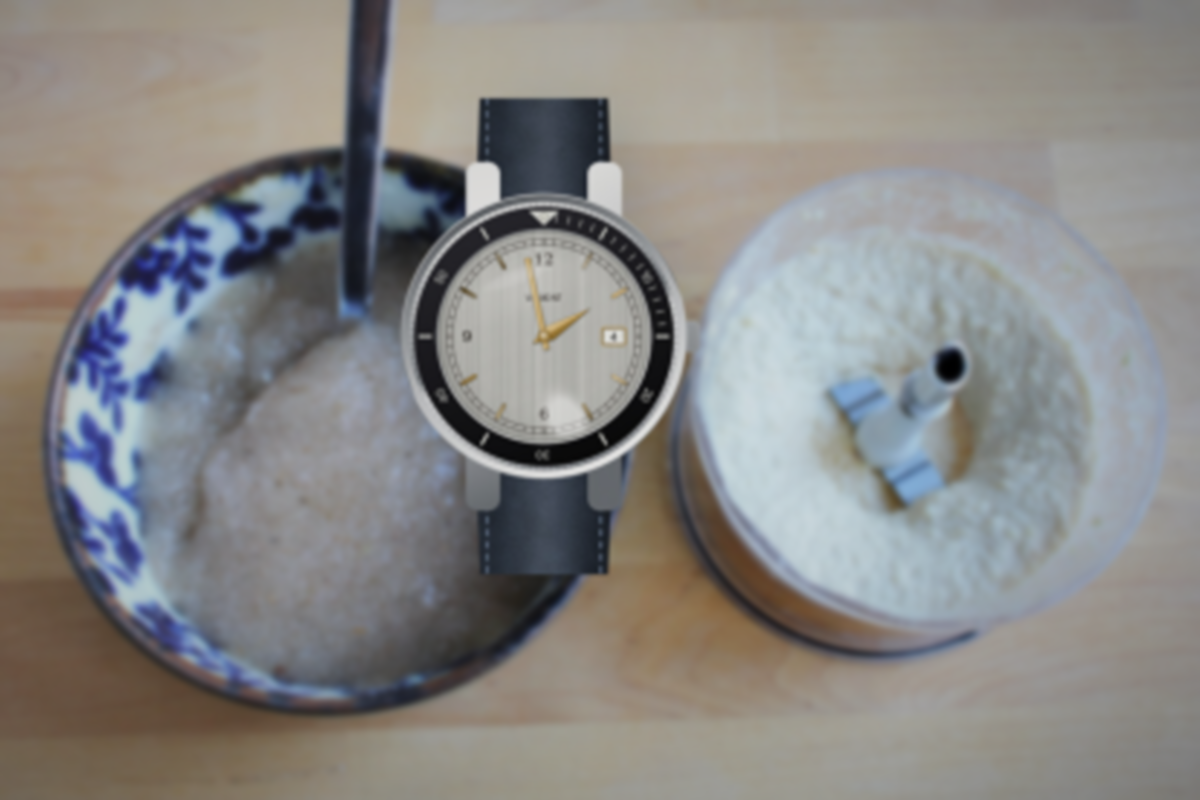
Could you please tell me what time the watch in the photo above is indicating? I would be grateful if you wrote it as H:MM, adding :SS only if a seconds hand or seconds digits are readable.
1:58
